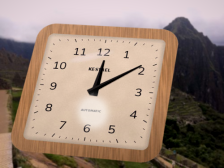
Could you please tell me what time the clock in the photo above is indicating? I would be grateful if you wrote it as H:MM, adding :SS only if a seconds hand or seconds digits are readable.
12:09
